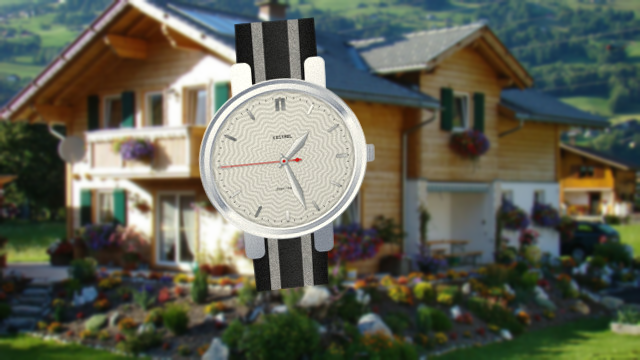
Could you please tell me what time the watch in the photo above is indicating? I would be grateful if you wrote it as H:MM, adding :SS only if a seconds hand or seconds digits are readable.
1:26:45
